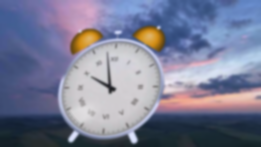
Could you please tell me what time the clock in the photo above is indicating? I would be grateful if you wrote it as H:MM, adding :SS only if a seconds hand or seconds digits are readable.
9:58
